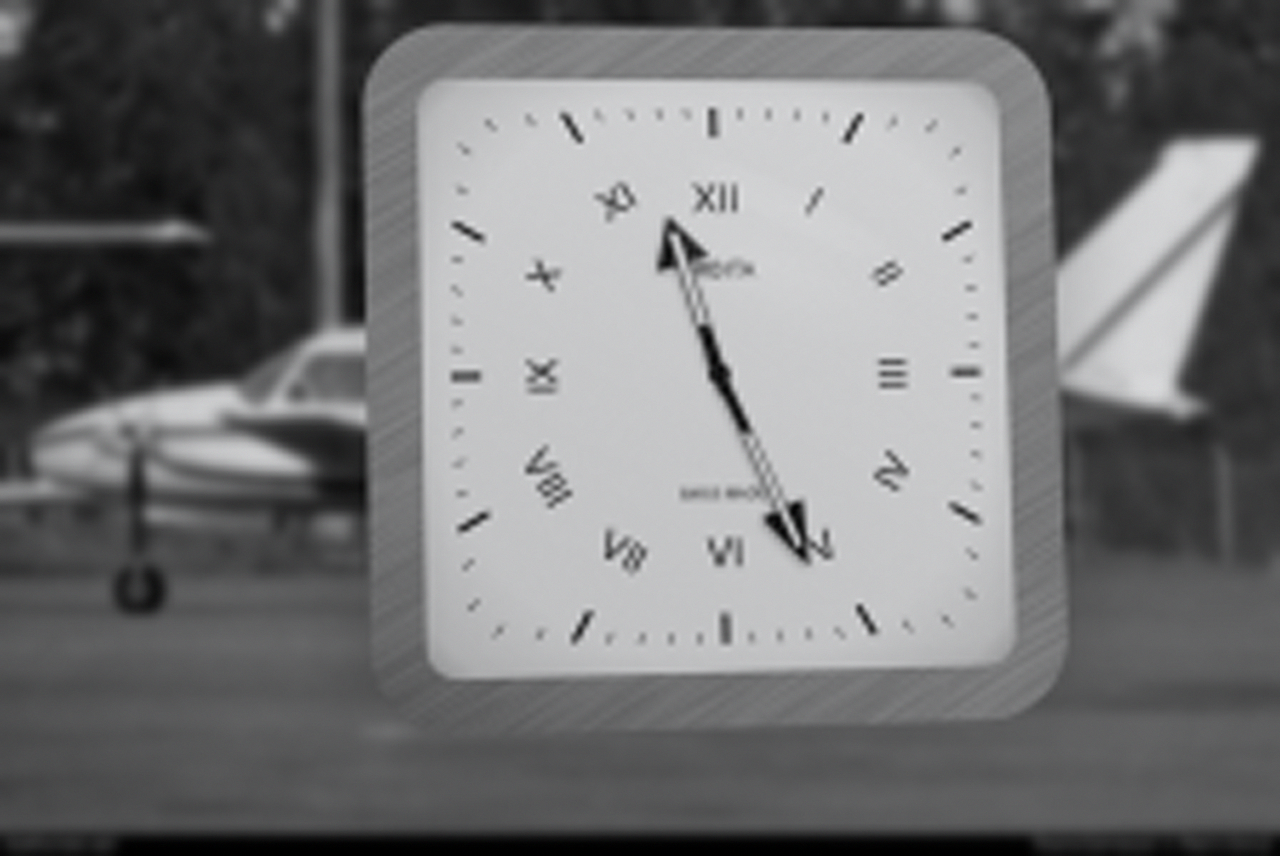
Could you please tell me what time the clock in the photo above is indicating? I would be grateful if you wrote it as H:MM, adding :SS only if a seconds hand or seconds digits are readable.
11:26
